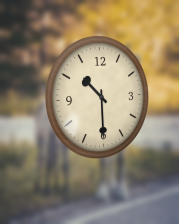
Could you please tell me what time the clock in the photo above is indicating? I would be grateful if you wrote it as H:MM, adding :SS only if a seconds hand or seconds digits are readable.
10:30
